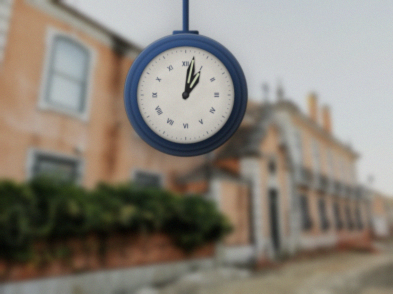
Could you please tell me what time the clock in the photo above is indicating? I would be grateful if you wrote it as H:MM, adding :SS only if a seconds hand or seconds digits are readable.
1:02
